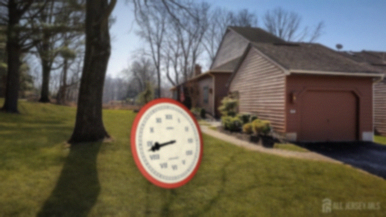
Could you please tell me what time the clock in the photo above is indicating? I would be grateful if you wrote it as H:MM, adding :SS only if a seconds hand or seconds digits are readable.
8:43
